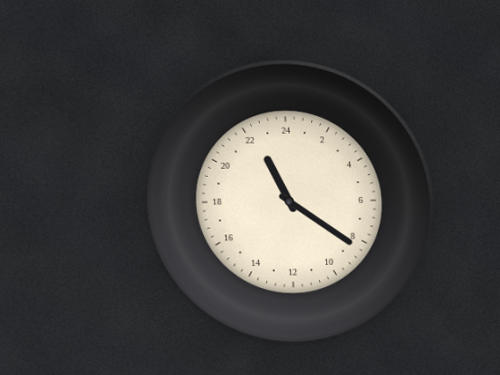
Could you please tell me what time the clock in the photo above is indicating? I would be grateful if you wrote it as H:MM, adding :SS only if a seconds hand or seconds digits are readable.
22:21
